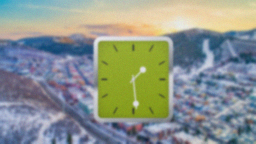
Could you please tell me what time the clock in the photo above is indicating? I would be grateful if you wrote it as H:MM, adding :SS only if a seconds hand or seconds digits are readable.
1:29
